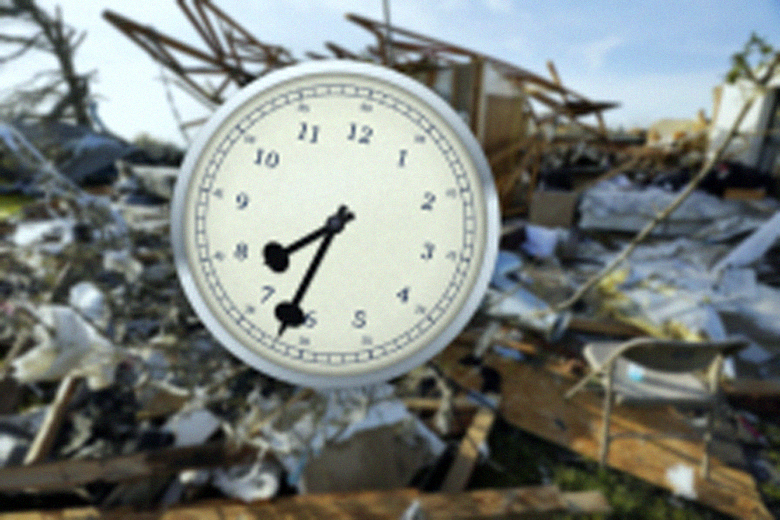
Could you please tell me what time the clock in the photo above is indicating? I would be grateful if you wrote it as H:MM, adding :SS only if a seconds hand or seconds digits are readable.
7:32
